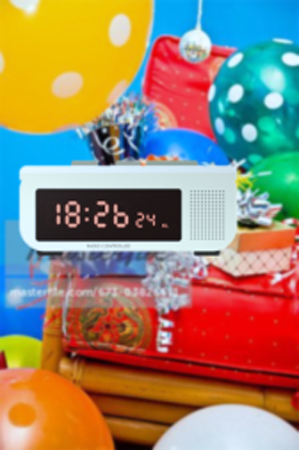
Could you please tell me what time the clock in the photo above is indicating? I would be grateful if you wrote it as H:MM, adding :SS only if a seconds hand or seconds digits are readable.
18:26:24
